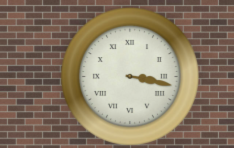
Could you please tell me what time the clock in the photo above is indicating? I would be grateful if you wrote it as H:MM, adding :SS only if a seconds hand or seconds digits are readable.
3:17
